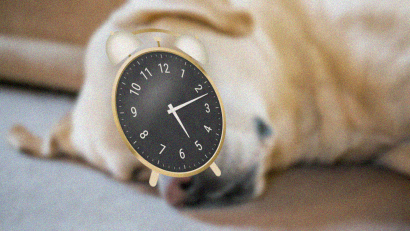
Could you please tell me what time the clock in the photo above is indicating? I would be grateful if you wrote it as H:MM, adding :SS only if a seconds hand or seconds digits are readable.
5:12
